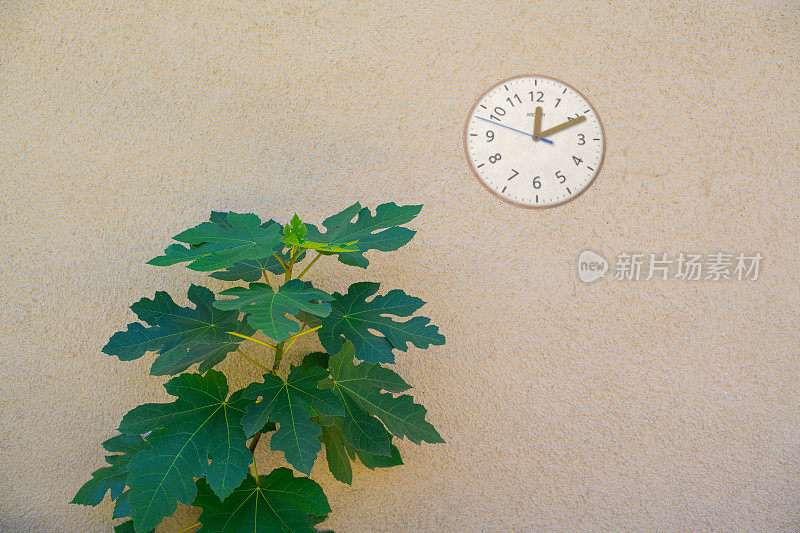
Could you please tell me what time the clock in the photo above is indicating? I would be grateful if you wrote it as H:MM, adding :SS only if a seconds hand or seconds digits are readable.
12:10:48
